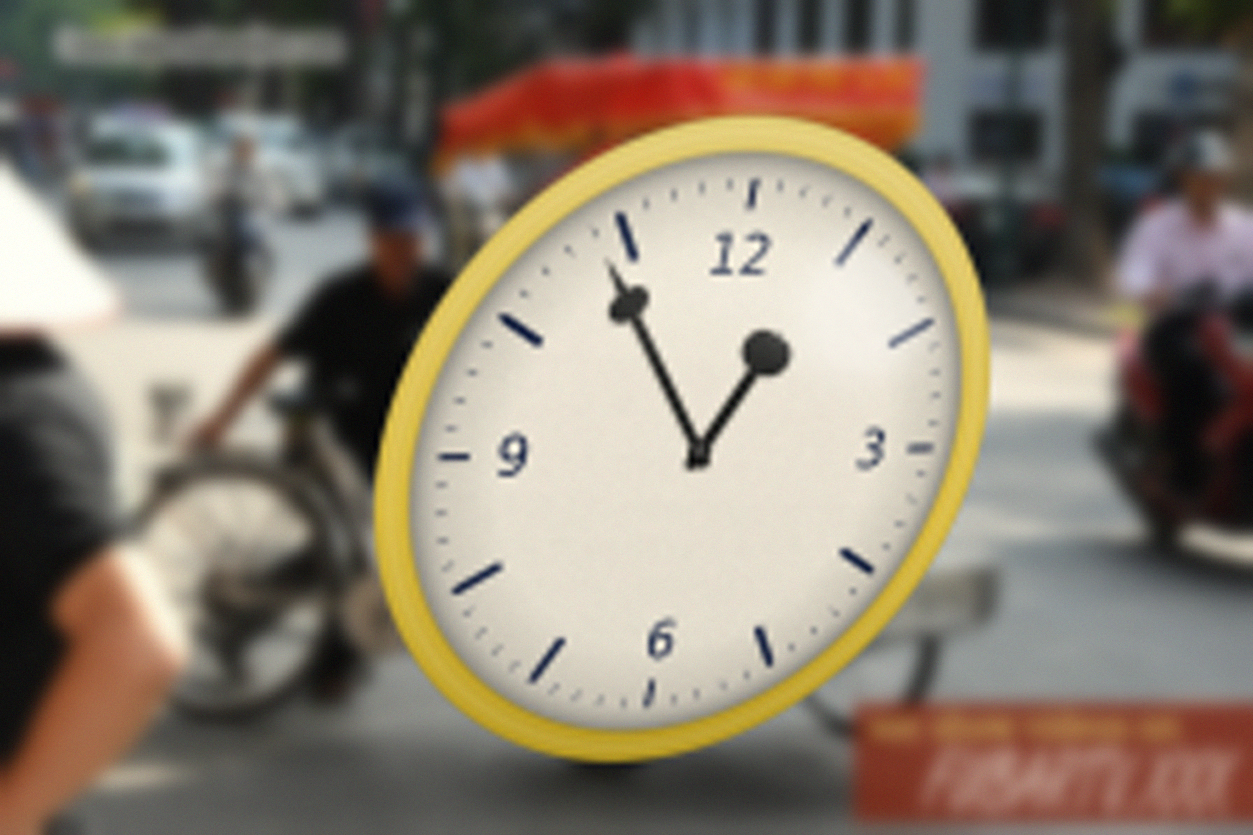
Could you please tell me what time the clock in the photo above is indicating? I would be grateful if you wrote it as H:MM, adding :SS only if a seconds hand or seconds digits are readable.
12:54
